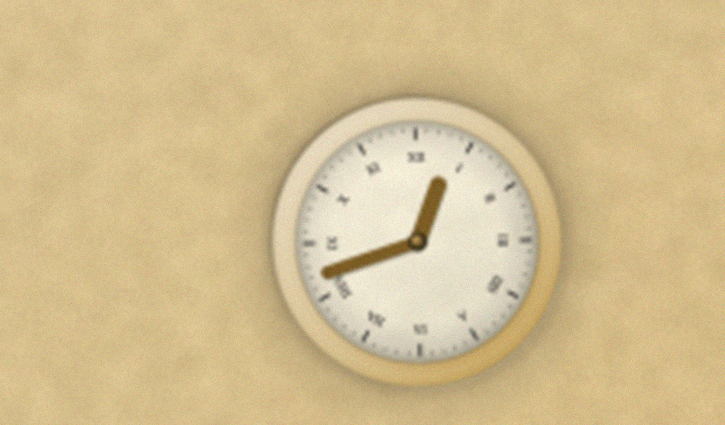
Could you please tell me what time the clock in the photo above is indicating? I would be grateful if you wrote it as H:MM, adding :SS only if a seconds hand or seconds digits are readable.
12:42
